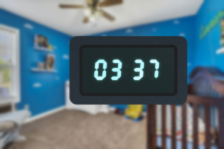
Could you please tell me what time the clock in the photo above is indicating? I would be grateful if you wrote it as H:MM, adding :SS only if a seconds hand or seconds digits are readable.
3:37
